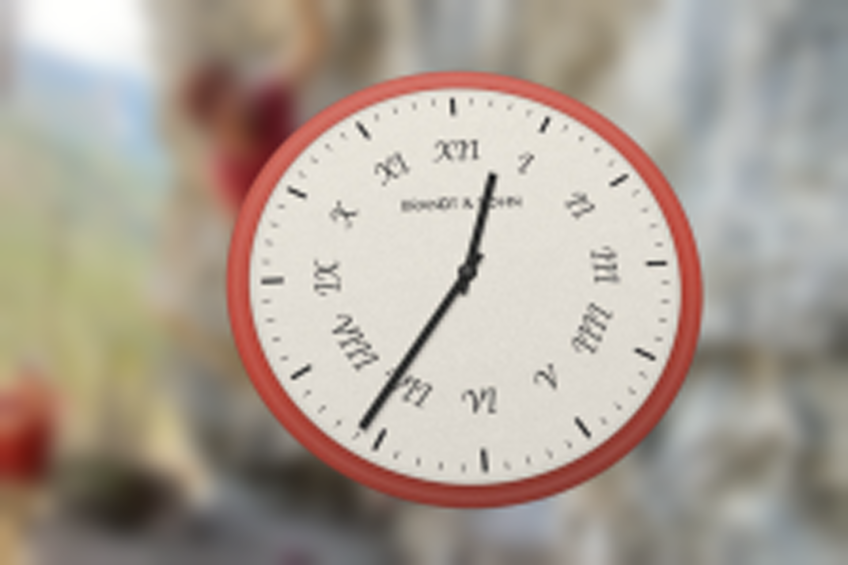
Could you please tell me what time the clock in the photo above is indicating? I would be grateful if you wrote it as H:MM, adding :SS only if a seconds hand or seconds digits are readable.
12:36
